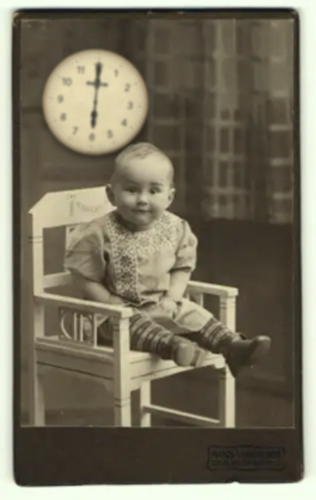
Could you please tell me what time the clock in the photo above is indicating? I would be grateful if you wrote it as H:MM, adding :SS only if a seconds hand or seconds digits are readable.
6:00
